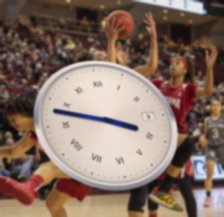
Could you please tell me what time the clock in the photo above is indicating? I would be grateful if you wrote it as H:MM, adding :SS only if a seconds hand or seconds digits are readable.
3:48
